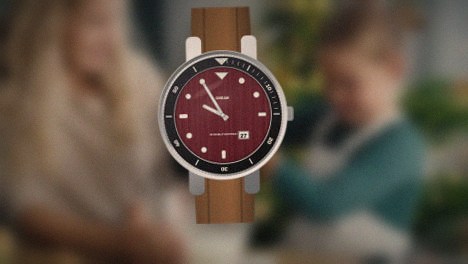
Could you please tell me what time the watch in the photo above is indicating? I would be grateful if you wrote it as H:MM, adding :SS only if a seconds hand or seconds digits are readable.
9:55
